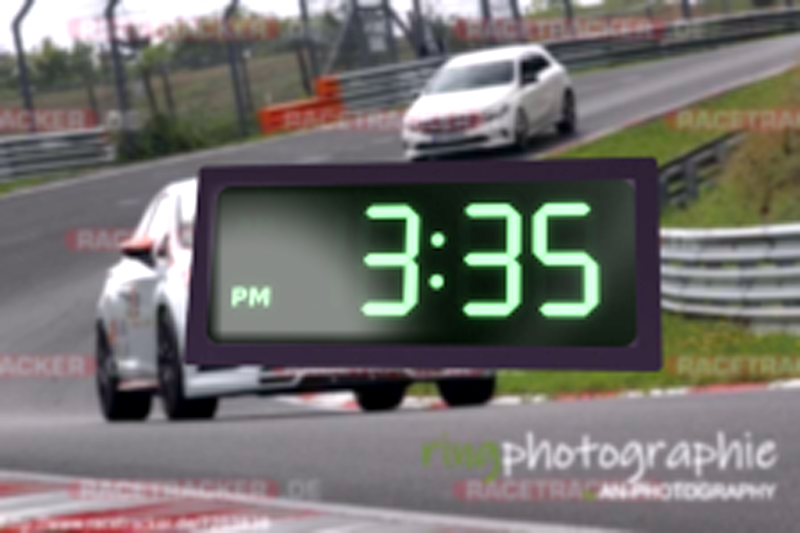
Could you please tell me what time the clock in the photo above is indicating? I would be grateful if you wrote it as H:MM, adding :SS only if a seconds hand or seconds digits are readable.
3:35
